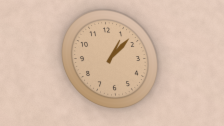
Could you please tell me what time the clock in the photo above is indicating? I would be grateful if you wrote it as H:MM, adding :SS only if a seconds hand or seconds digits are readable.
1:08
